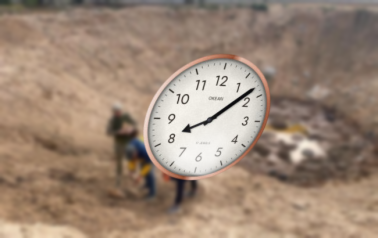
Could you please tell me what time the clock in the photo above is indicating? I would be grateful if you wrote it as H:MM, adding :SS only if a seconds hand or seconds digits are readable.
8:08
